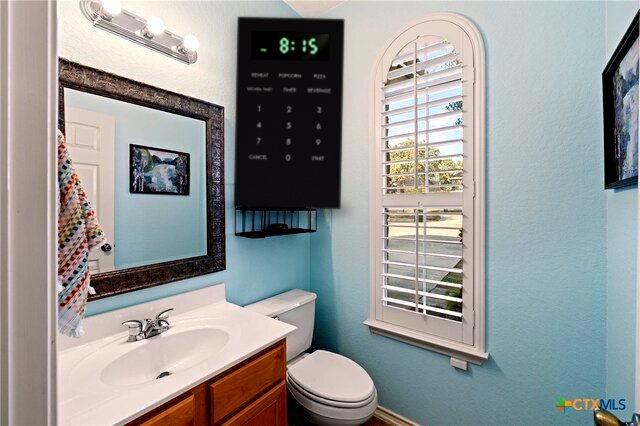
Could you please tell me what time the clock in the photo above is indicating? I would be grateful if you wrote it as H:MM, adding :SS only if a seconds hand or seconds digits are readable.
8:15
